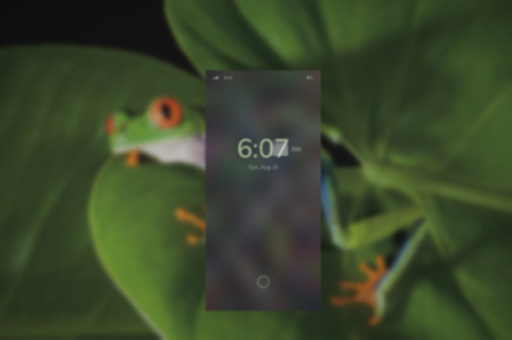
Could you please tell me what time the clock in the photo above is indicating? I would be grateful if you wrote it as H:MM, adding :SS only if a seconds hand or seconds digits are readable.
6:07
